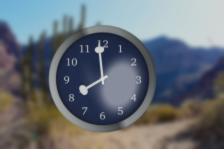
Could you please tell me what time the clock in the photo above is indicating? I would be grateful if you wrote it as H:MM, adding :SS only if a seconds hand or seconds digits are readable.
7:59
